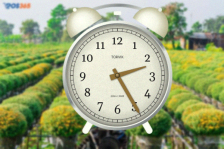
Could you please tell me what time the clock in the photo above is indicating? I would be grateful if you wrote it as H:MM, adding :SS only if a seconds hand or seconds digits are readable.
2:25
